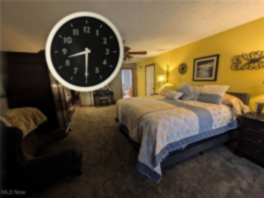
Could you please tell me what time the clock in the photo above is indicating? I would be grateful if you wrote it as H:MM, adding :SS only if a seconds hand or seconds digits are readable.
8:30
